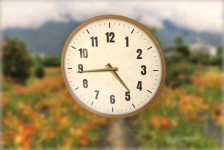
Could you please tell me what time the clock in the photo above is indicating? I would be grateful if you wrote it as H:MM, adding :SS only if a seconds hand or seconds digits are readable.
4:44
